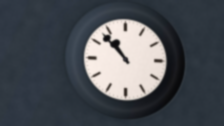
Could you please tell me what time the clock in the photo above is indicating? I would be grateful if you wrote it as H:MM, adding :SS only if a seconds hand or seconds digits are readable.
10:53
